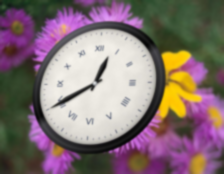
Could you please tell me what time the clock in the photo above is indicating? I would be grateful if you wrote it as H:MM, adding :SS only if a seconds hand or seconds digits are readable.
12:40
